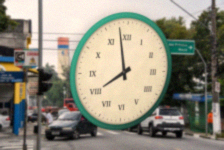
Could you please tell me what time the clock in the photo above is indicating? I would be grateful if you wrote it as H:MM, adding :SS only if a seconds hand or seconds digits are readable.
7:58
